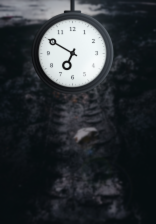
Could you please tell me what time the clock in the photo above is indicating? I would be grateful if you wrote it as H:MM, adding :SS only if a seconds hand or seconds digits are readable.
6:50
